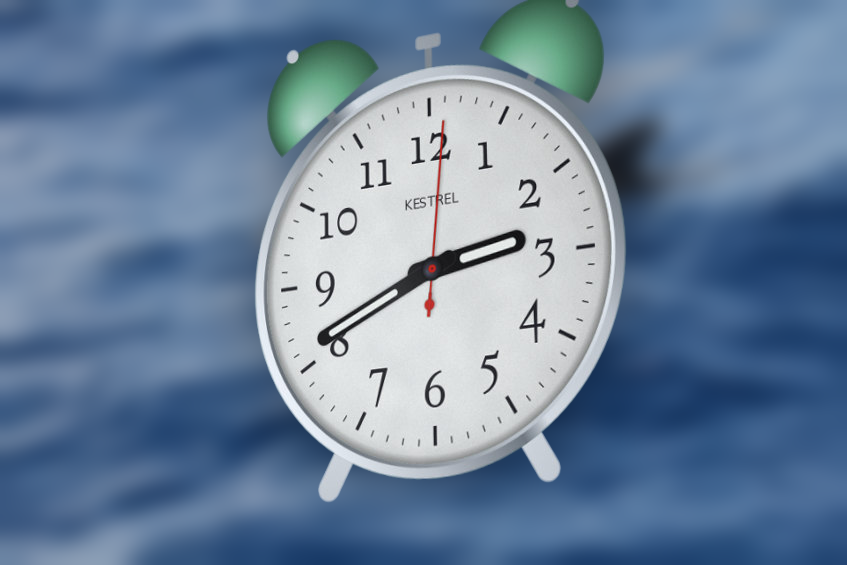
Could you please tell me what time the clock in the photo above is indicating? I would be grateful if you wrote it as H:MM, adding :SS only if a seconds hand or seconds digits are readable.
2:41:01
